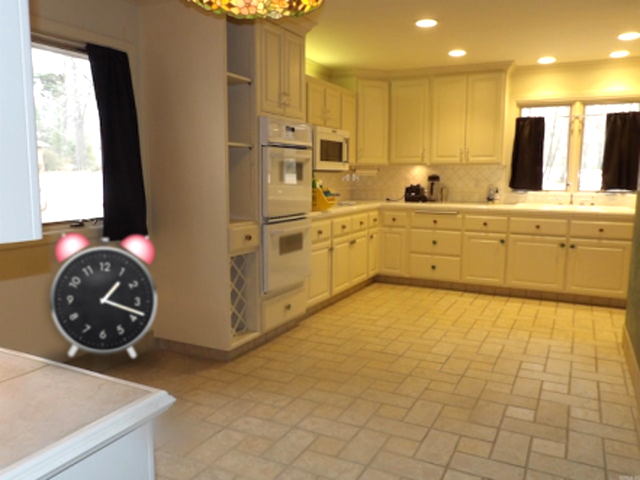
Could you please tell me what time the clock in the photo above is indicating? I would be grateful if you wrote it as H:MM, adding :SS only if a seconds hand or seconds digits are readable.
1:18
